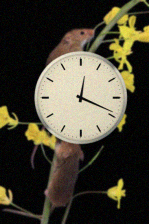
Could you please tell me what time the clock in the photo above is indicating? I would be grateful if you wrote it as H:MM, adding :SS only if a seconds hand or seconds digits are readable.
12:19
